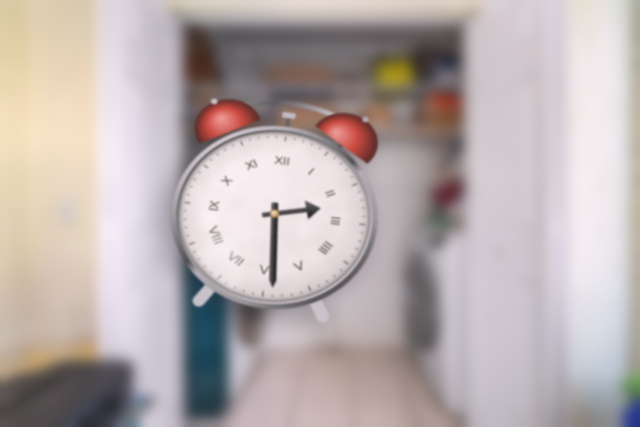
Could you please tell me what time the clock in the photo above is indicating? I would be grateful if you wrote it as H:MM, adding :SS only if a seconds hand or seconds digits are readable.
2:29
